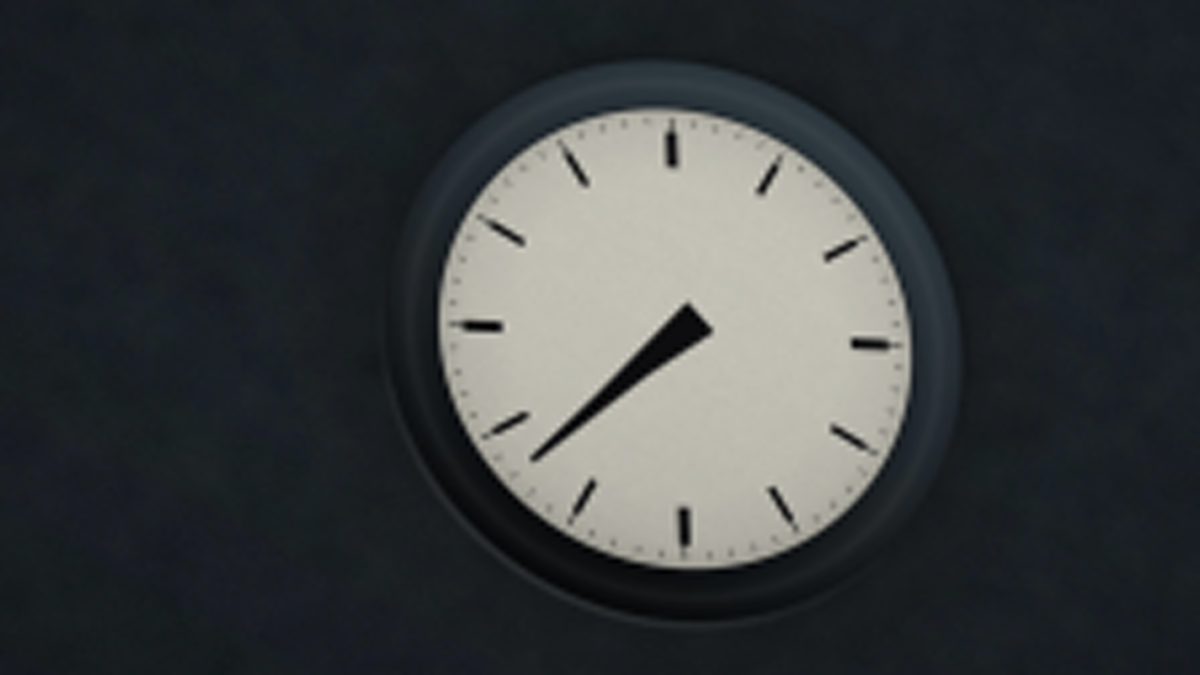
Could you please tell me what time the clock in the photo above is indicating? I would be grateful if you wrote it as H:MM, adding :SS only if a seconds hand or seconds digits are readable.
7:38
